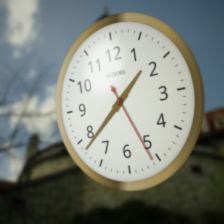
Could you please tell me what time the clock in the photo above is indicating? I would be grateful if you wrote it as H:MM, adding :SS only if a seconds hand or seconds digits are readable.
1:38:26
